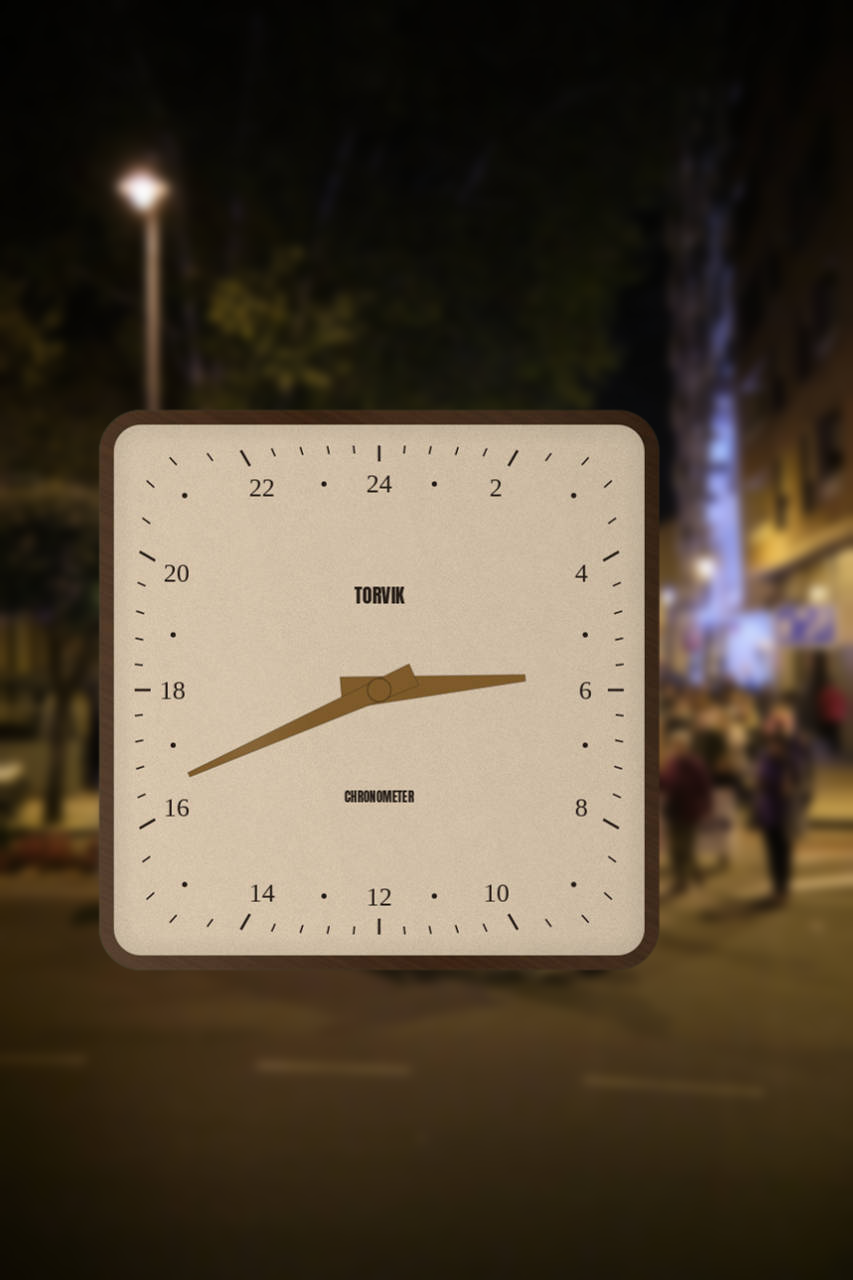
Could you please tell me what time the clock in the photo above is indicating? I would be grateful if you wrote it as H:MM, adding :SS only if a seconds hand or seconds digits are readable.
5:41
